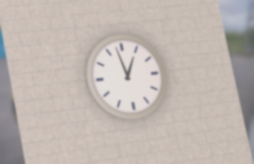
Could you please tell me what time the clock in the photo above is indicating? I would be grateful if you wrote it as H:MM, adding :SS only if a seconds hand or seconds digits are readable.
12:58
